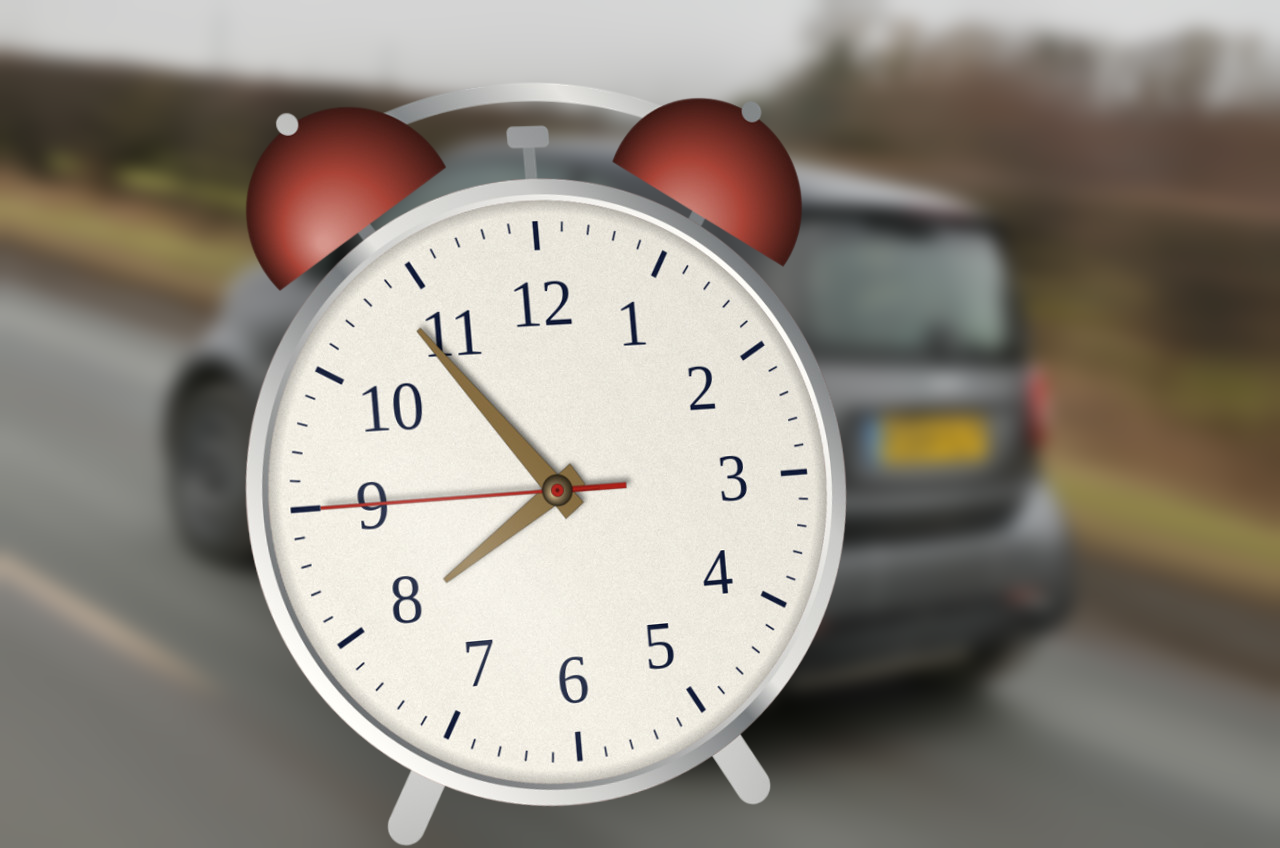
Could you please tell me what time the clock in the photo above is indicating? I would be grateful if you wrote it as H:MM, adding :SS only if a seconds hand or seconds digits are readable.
7:53:45
